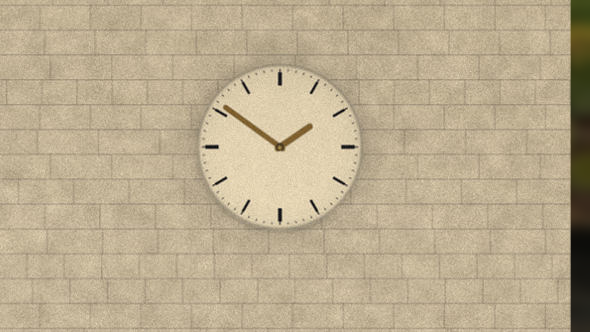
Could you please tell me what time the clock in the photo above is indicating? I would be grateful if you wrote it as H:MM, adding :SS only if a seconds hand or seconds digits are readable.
1:51
